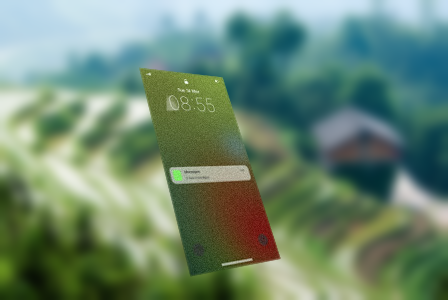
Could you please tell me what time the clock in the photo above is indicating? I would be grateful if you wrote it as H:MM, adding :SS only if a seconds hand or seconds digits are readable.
8:55
